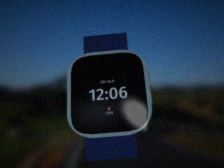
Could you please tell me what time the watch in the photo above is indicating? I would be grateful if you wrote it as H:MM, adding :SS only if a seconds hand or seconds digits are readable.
12:06
